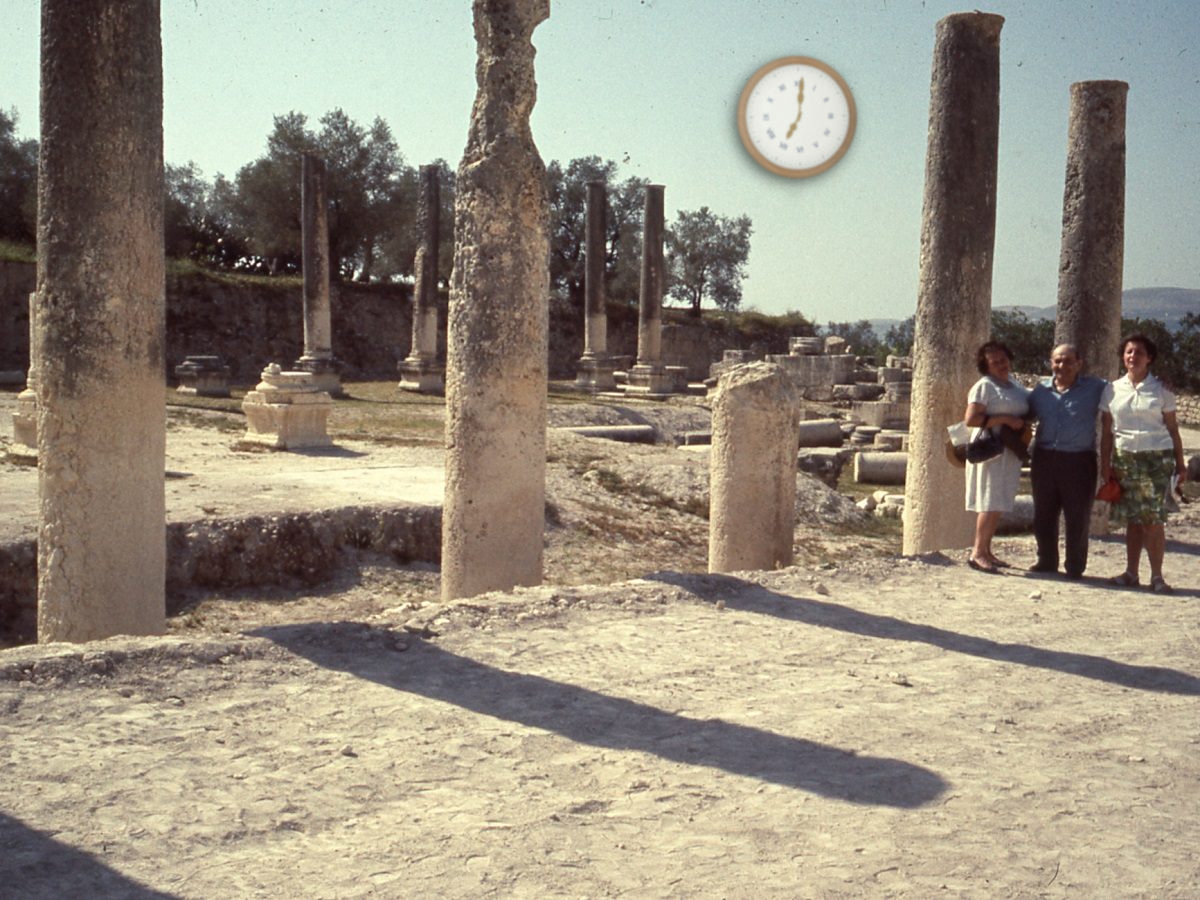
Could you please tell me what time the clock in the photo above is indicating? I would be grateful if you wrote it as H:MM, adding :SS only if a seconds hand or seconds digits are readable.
7:01
